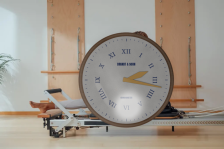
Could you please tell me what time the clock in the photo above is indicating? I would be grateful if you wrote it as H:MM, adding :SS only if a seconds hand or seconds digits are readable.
2:17
